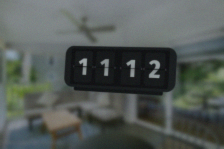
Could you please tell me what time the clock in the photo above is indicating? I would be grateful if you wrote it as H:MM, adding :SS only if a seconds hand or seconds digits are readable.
11:12
